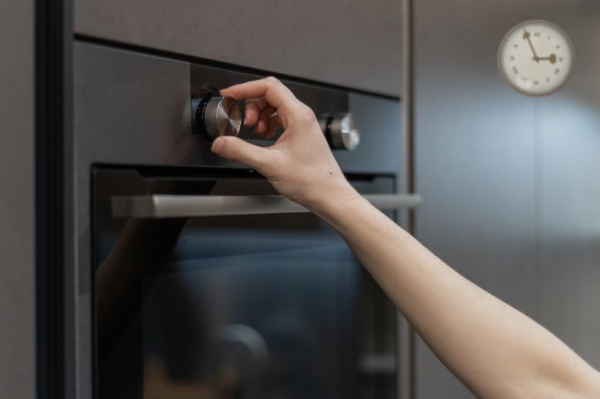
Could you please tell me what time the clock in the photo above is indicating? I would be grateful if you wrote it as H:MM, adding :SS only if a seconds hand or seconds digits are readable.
2:56
